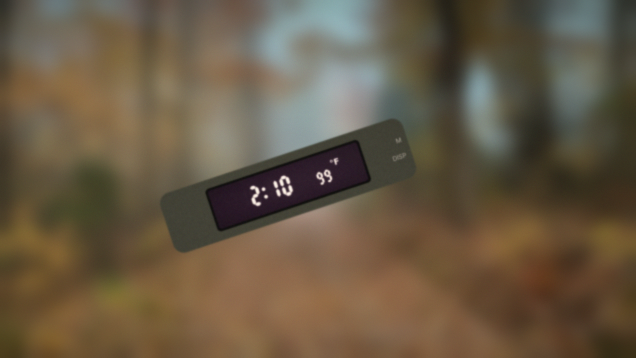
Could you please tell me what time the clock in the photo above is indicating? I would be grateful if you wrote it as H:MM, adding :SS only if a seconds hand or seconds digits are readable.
2:10
